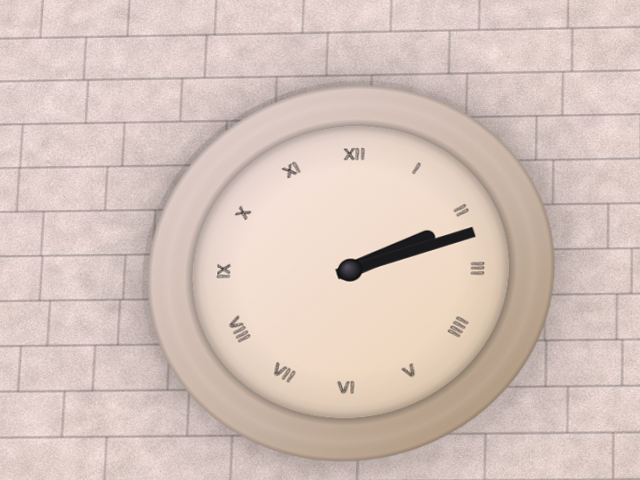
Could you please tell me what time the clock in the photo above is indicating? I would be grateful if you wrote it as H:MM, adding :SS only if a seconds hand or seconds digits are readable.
2:12
